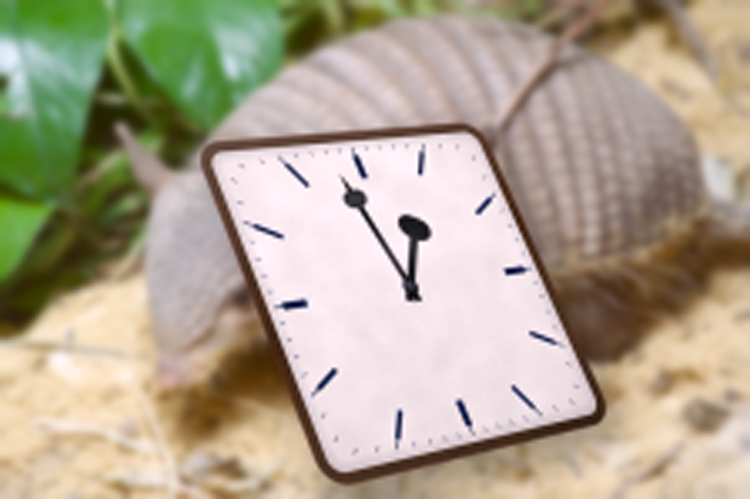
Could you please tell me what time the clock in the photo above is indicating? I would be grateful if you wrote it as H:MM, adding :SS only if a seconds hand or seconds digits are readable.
12:58
